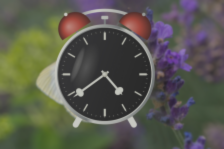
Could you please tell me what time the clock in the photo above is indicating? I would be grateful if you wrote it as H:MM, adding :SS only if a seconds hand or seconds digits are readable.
4:39
